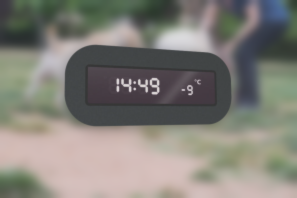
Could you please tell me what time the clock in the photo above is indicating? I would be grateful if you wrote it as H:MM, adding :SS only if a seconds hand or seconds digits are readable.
14:49
